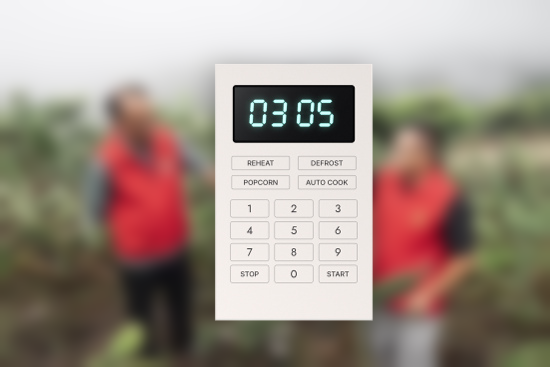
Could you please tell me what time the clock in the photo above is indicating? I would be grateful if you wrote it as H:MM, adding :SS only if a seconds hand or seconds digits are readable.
3:05
